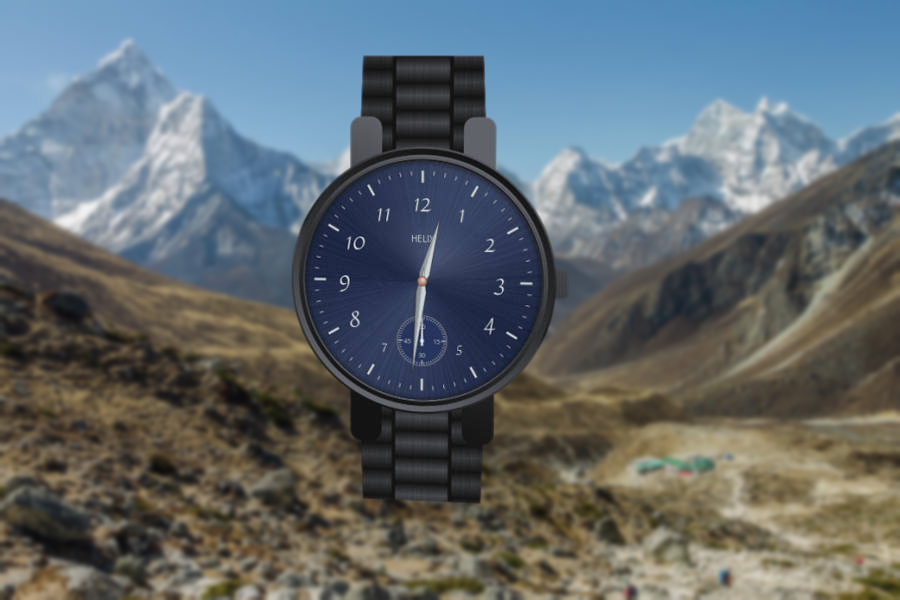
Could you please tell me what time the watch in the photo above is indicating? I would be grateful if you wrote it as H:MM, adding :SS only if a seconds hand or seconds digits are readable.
12:31
